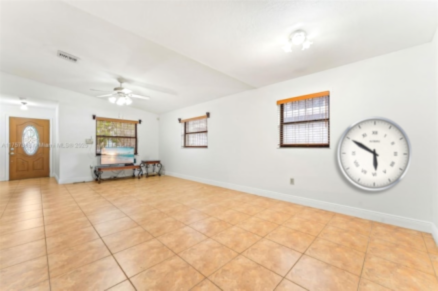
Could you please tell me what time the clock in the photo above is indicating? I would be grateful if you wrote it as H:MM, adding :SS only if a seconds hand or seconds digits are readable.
5:50
